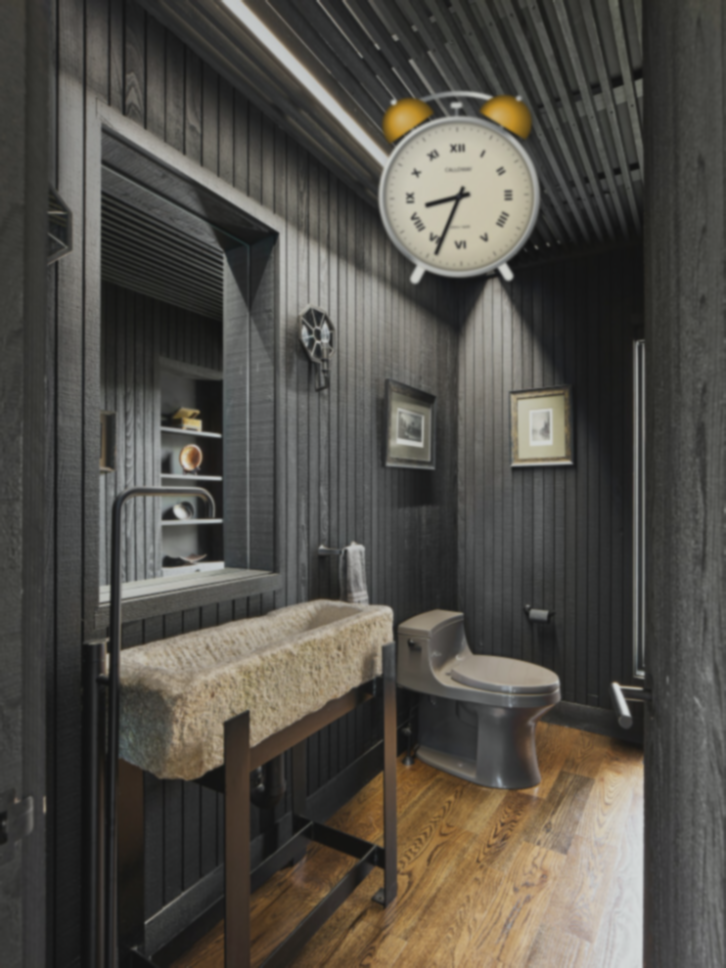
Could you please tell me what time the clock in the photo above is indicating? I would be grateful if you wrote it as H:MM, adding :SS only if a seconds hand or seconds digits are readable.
8:34
